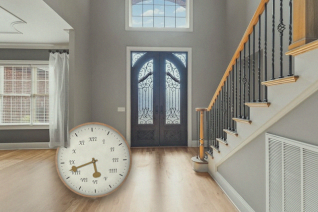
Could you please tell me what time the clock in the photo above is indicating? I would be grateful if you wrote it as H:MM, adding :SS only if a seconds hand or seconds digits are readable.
5:42
